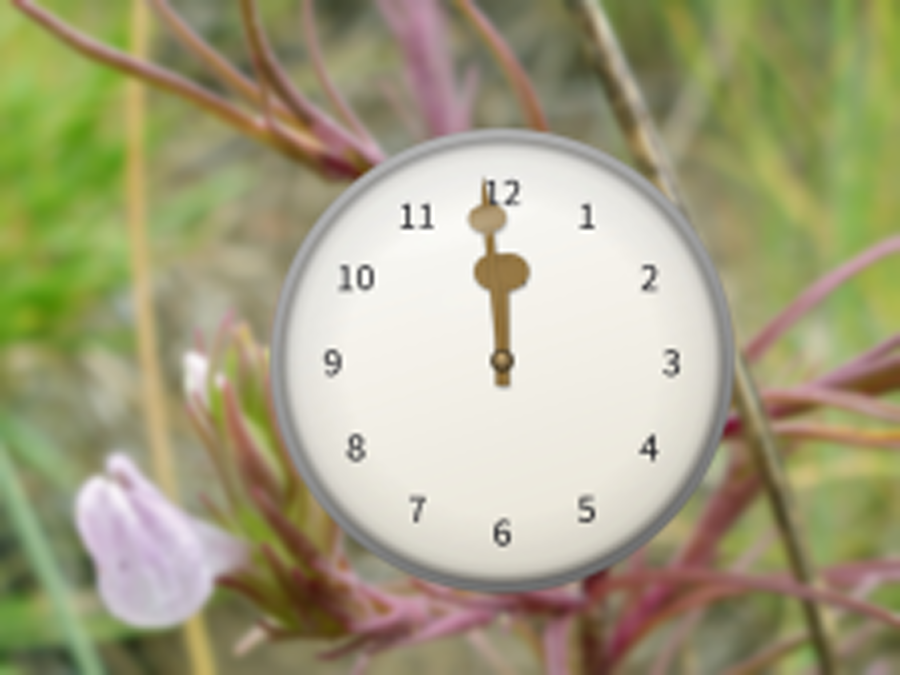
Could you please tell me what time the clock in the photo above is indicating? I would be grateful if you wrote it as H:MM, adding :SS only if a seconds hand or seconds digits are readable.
11:59
